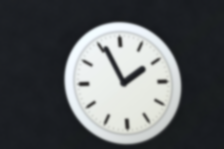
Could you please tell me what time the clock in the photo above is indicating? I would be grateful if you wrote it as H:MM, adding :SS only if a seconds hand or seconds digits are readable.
1:56
